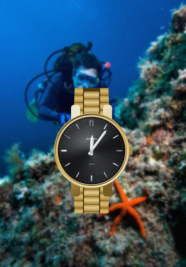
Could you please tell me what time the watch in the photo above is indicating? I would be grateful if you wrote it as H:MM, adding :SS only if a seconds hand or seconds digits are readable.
12:06
